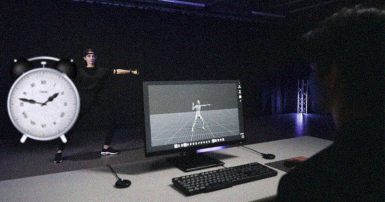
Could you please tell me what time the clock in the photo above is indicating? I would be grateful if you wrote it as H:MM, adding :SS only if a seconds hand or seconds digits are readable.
1:47
